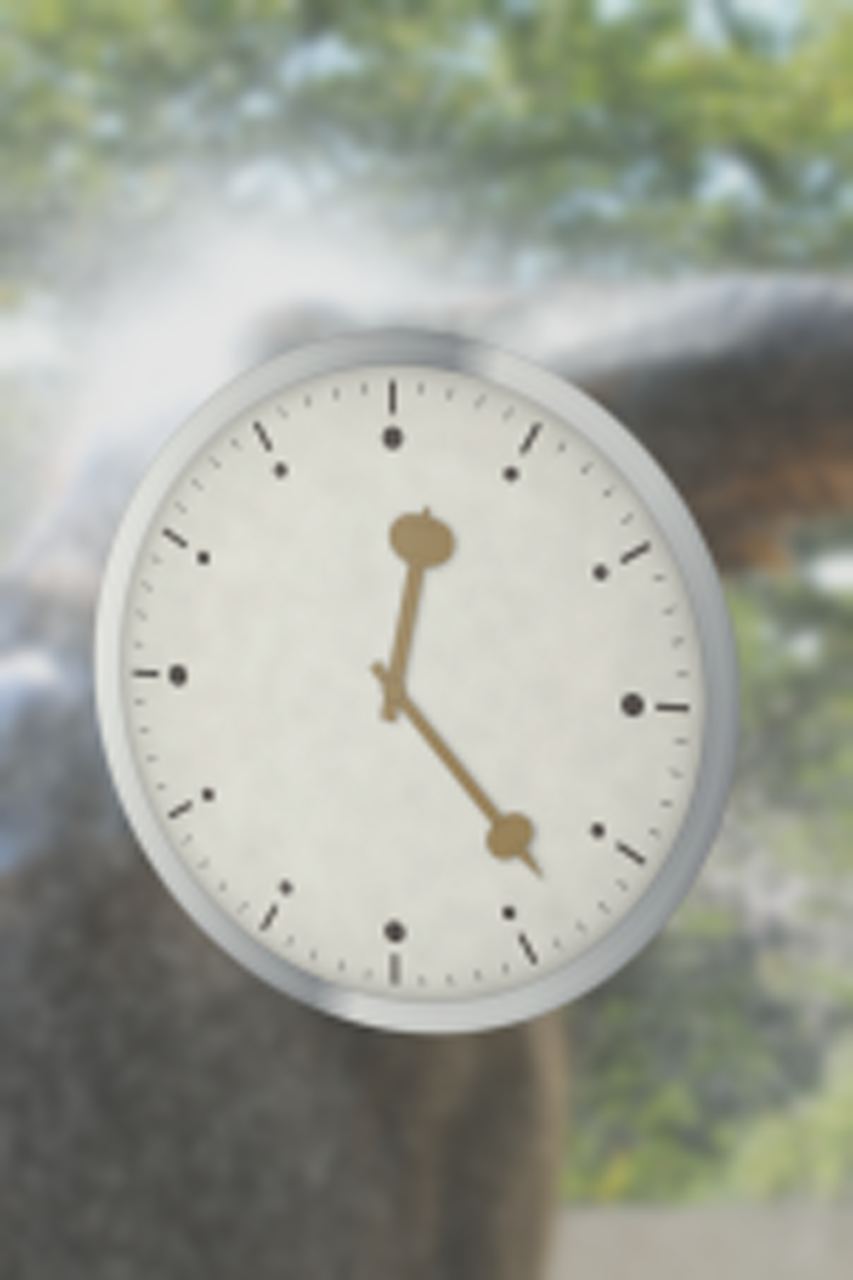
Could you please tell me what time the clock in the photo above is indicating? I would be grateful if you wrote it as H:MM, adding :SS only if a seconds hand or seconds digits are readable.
12:23
